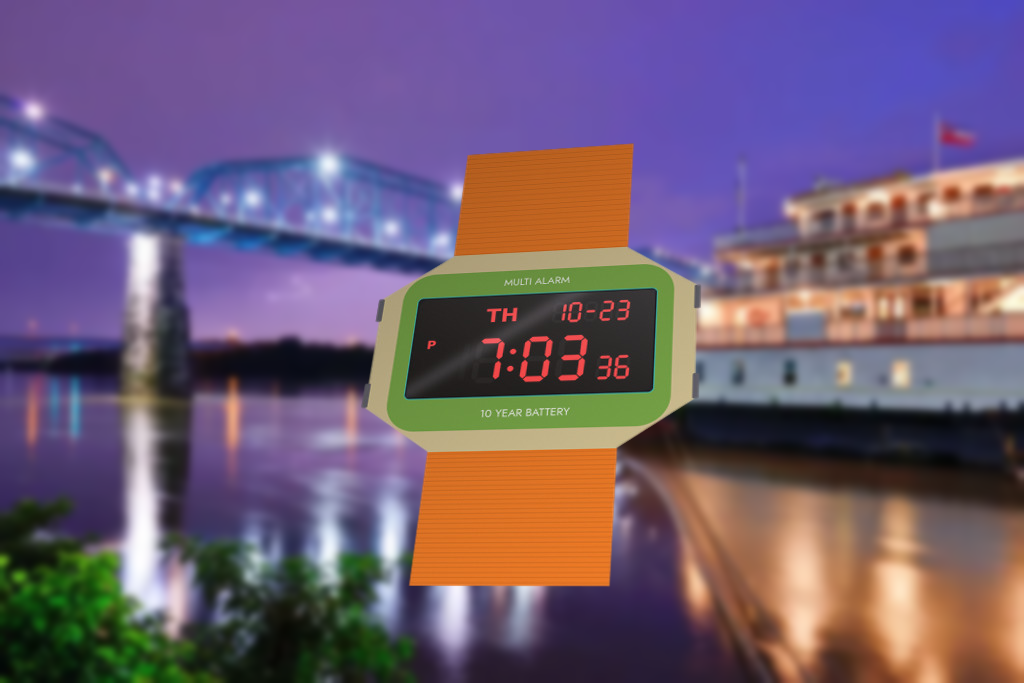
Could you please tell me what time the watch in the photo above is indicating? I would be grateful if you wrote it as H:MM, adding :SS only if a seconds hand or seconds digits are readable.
7:03:36
